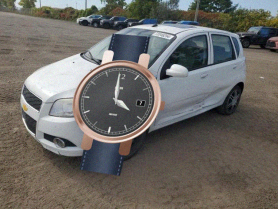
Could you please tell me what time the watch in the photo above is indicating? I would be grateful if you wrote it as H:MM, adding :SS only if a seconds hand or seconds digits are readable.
3:59
